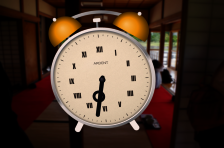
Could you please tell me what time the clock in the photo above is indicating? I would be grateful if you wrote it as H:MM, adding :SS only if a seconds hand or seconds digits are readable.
6:32
